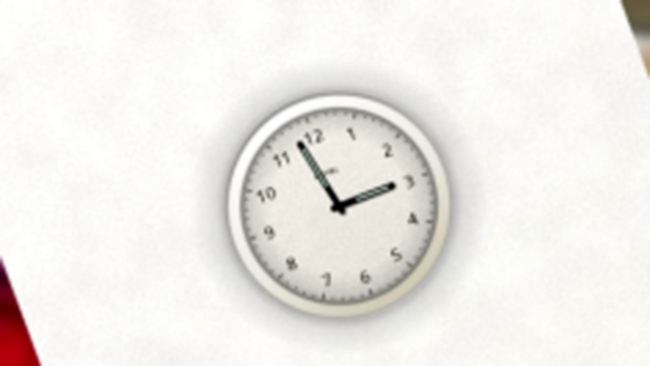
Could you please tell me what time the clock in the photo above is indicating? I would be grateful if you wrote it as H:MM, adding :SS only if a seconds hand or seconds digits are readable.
2:58
